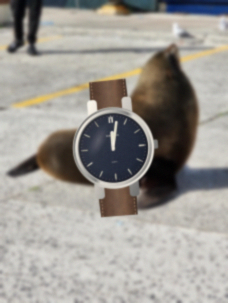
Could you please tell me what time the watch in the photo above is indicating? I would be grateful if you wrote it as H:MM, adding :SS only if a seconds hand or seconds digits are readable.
12:02
